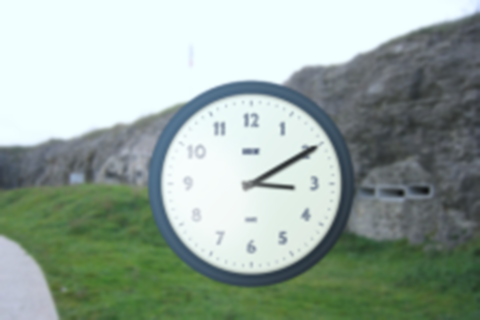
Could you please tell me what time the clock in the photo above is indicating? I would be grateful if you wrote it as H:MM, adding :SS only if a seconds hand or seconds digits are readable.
3:10
